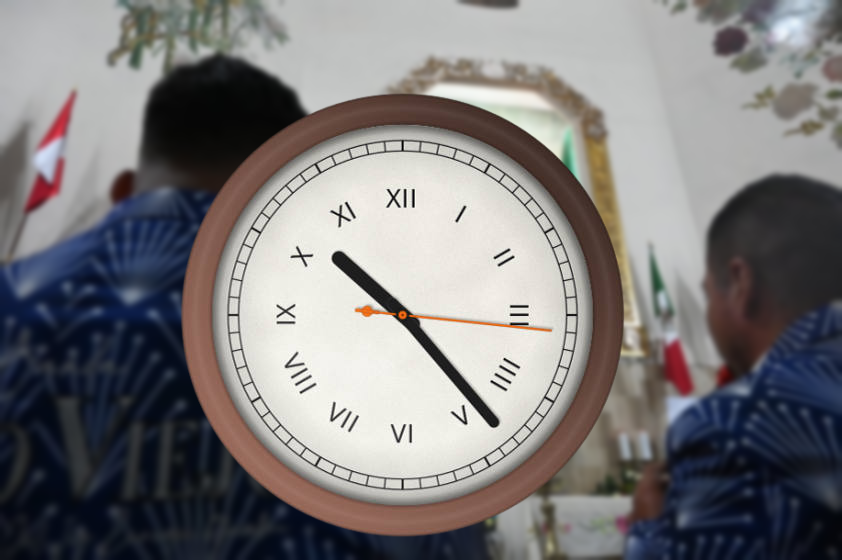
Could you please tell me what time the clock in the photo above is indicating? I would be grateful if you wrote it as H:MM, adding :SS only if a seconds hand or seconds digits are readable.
10:23:16
